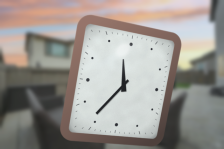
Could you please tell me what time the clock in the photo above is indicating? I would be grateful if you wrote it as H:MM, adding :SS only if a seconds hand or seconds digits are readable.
11:36
